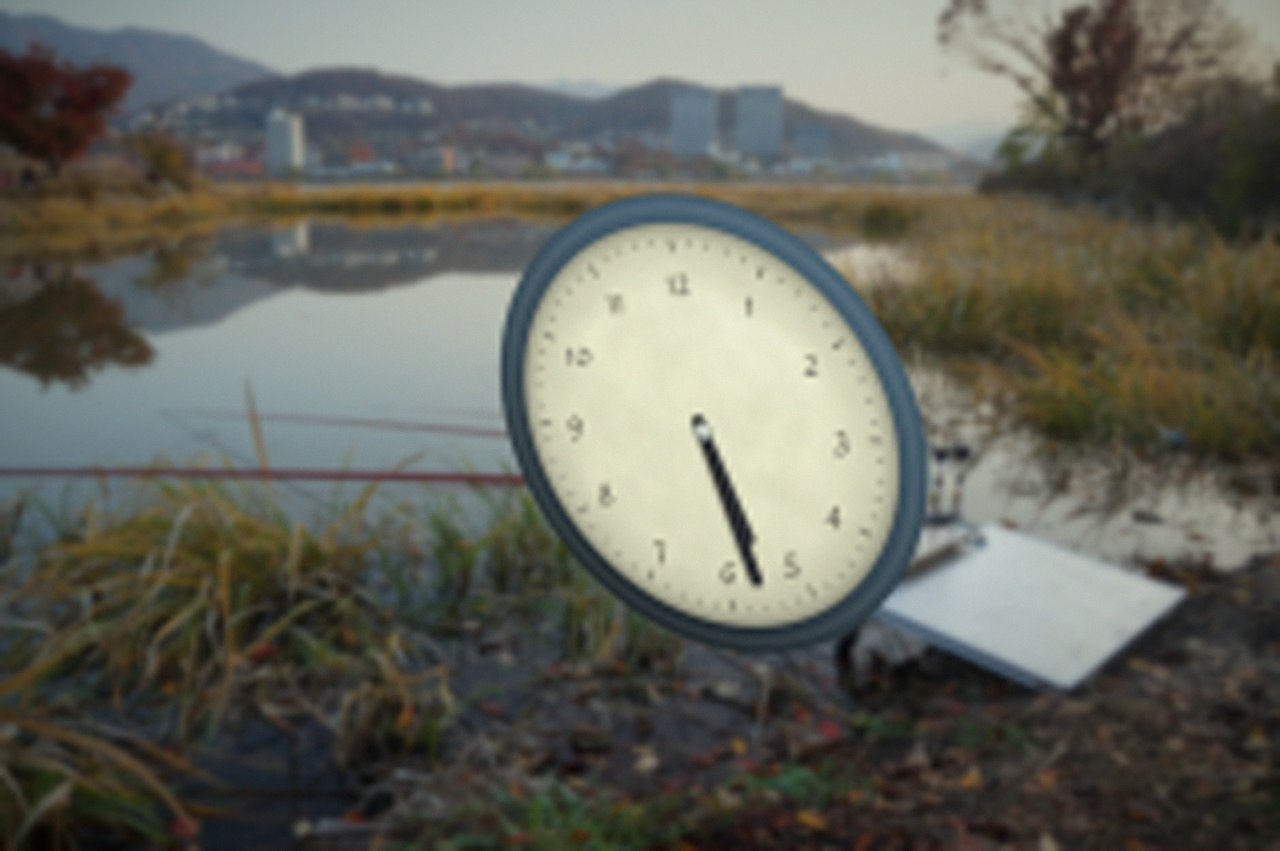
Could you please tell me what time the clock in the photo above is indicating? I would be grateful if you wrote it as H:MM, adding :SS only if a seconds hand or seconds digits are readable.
5:28
